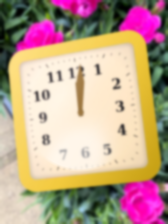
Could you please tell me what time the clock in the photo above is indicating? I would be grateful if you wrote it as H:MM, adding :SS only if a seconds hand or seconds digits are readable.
12:01
